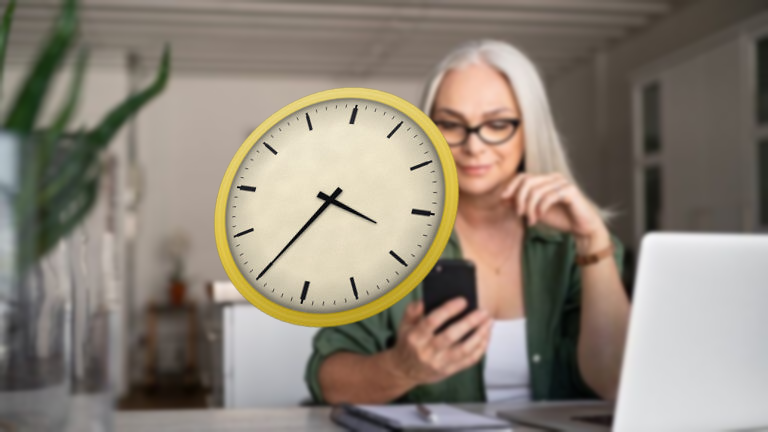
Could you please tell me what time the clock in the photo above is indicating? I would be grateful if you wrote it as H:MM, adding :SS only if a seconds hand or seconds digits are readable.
3:35
